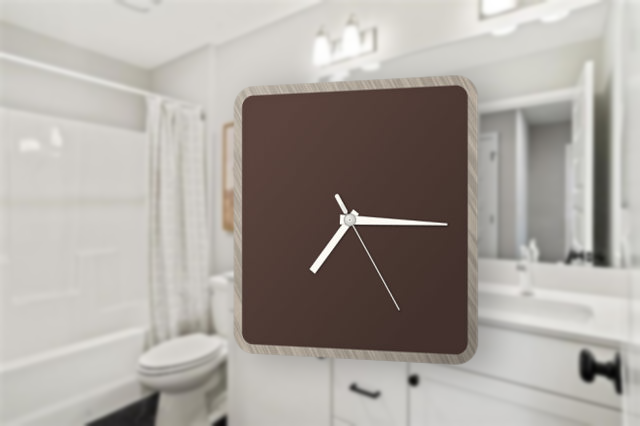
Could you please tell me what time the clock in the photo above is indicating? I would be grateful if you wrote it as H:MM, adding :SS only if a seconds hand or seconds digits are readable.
7:15:25
